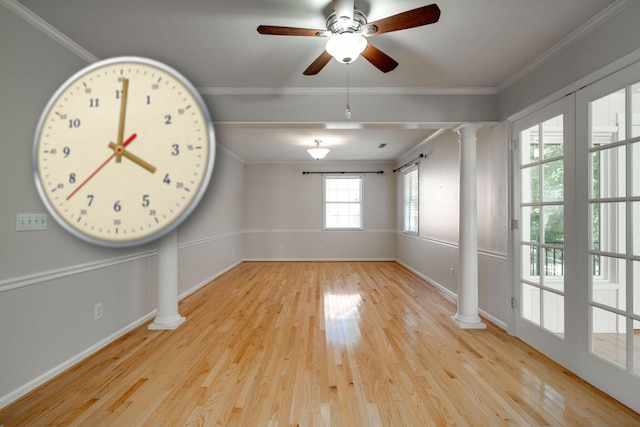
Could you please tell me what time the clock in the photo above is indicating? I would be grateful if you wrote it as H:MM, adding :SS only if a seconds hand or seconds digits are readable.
4:00:38
